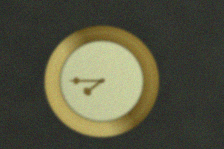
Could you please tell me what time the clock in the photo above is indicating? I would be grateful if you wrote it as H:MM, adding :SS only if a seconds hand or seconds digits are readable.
7:45
